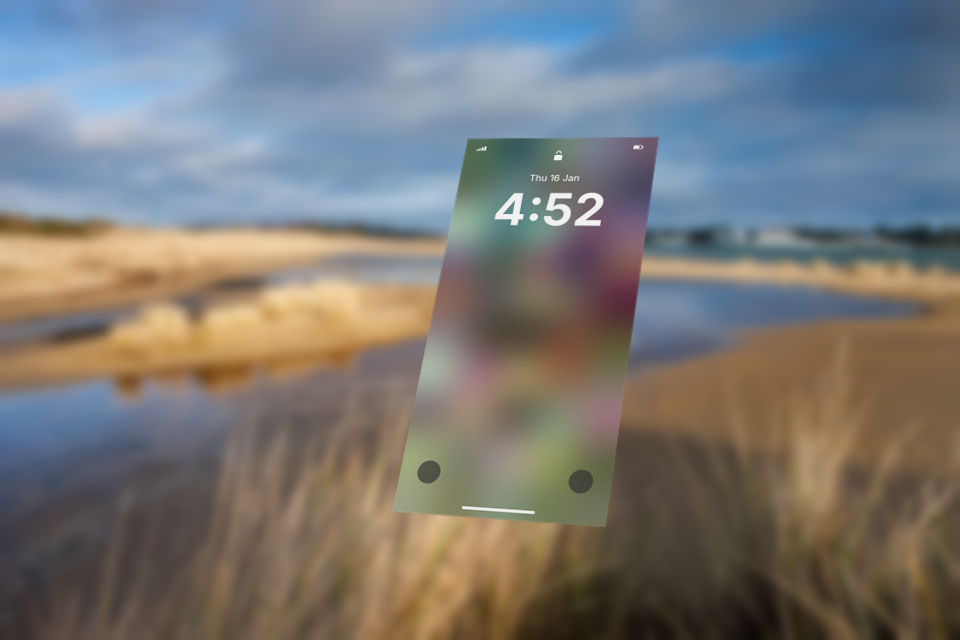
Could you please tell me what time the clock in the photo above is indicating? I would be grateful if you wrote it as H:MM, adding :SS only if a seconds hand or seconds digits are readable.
4:52
